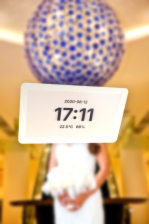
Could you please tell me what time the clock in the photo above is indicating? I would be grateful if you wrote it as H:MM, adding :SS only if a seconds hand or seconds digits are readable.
17:11
